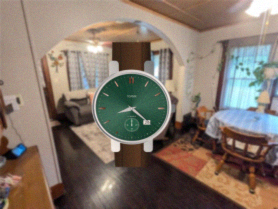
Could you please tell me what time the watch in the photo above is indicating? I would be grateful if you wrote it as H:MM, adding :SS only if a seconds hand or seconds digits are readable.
8:22
